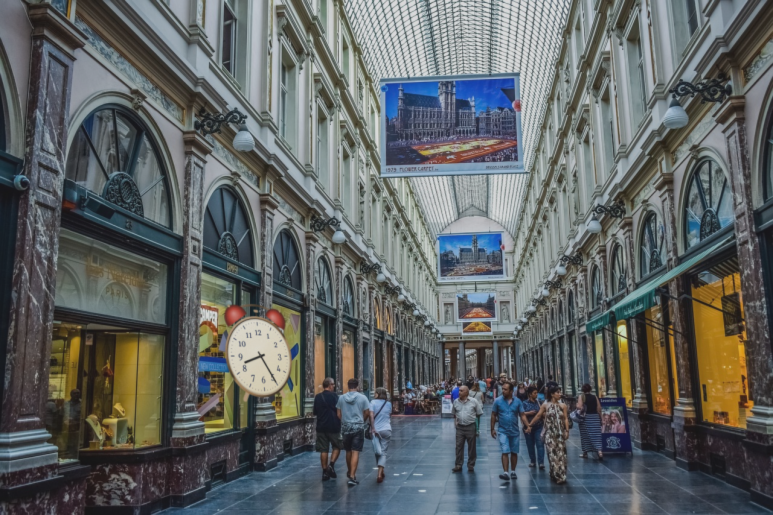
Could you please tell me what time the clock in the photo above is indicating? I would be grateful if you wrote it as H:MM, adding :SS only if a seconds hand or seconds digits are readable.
8:25
